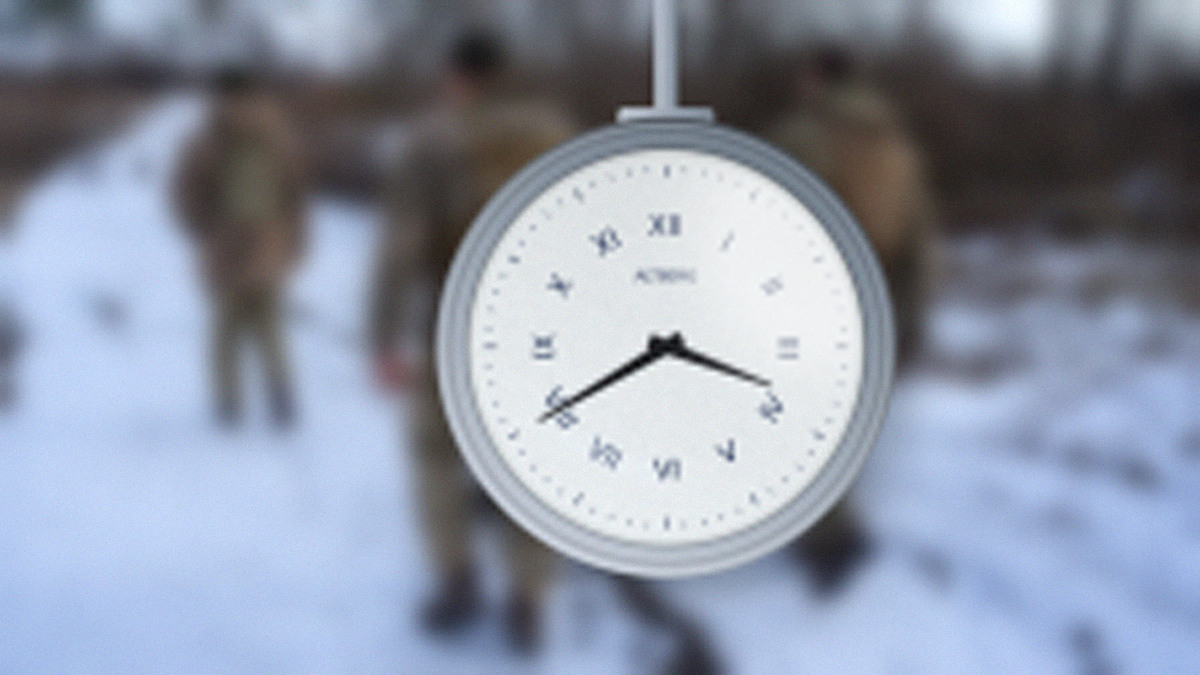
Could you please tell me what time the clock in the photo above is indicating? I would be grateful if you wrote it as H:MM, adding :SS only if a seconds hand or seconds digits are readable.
3:40
